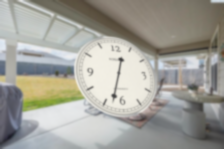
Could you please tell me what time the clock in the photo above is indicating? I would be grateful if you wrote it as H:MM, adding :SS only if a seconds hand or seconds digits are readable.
12:33
